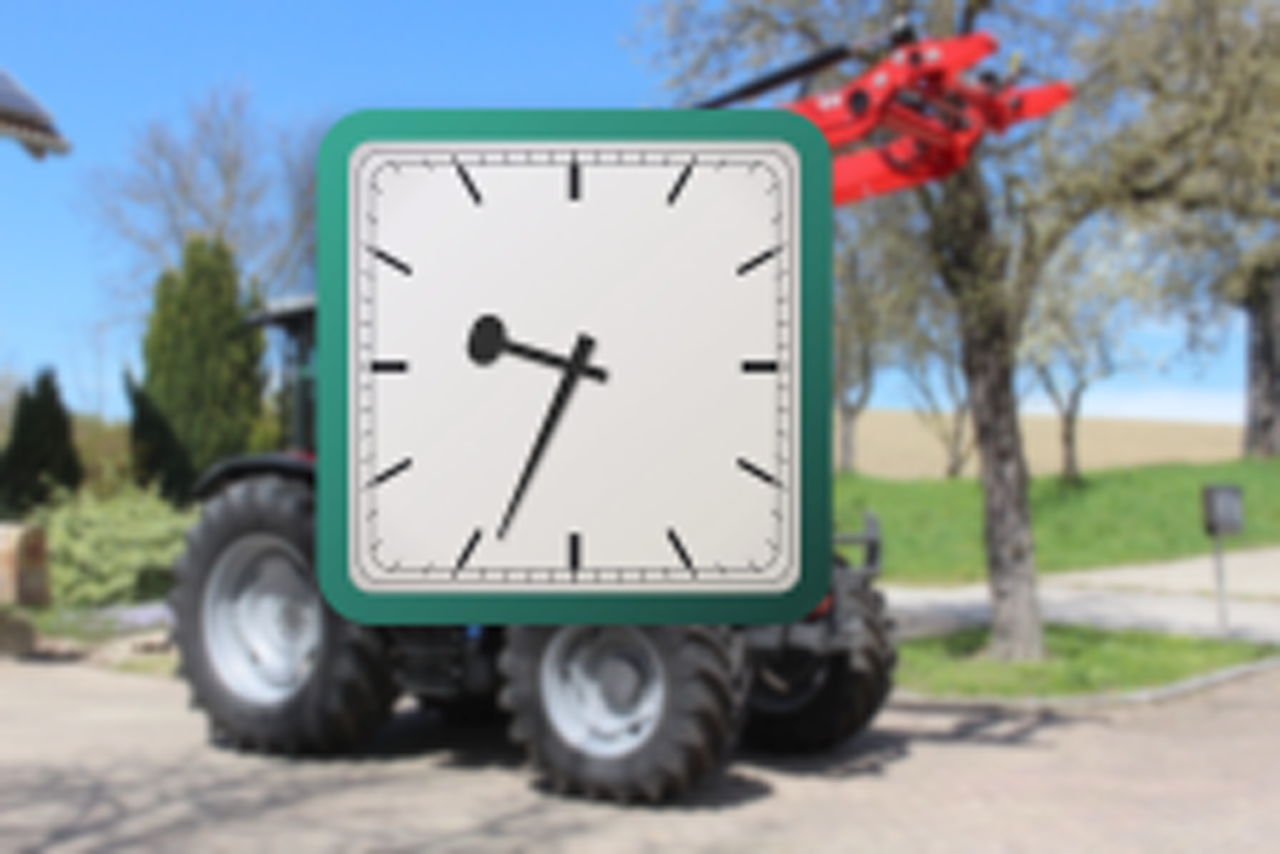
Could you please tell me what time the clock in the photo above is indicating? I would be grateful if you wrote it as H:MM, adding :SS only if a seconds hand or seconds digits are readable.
9:34
